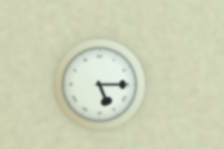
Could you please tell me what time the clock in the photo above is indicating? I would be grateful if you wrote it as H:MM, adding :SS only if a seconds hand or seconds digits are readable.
5:15
